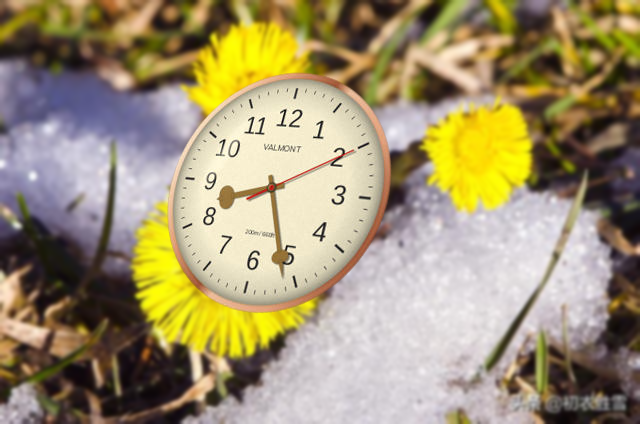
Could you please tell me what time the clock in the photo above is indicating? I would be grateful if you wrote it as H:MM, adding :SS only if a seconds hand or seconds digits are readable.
8:26:10
